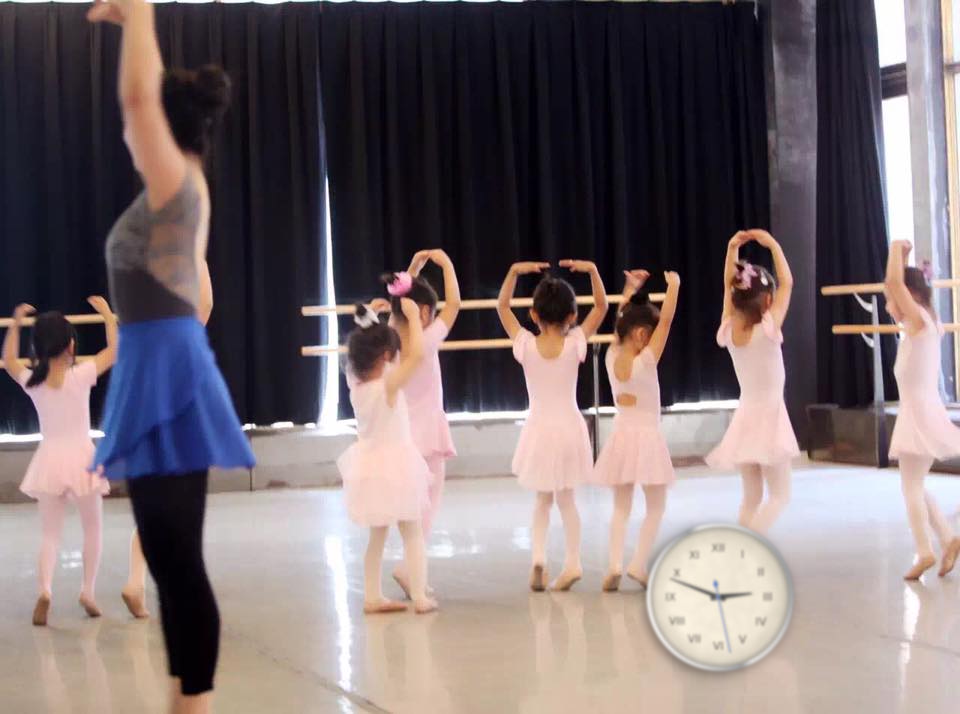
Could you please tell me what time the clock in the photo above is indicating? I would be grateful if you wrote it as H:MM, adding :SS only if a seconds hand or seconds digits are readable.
2:48:28
